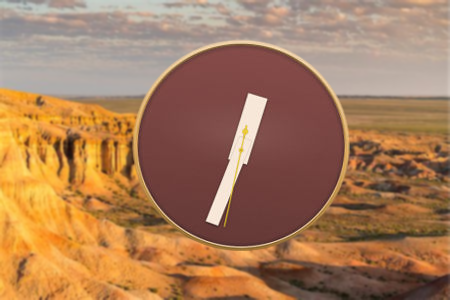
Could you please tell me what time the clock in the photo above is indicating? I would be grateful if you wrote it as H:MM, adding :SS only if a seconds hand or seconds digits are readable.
12:33:32
